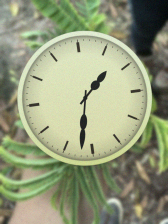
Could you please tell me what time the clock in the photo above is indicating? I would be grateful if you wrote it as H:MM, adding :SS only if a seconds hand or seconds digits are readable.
1:32
